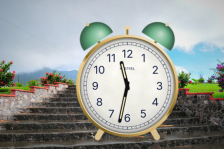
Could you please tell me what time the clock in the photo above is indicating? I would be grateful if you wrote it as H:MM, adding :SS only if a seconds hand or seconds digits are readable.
11:32
